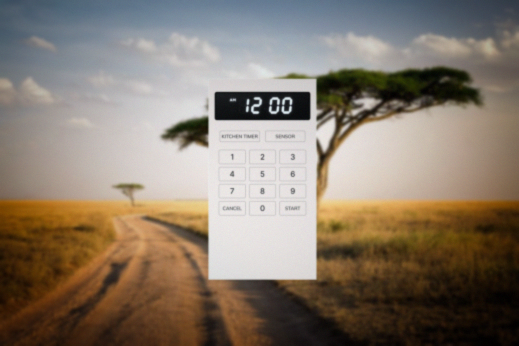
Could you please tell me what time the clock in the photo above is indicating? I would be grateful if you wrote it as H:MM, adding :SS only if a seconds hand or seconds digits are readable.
12:00
